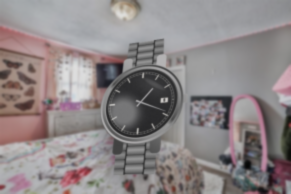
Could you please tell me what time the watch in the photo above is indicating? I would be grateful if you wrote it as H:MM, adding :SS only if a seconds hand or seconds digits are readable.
1:19
